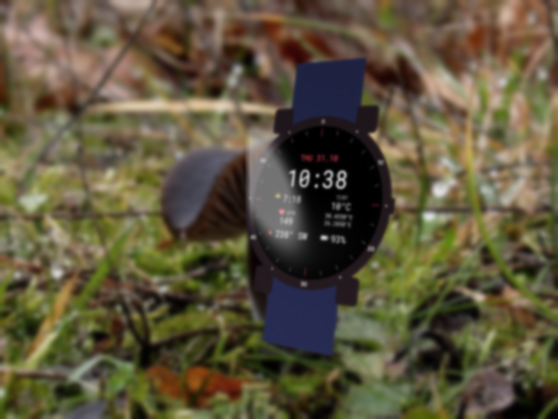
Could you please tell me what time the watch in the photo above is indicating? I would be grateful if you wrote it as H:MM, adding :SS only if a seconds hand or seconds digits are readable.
10:38
